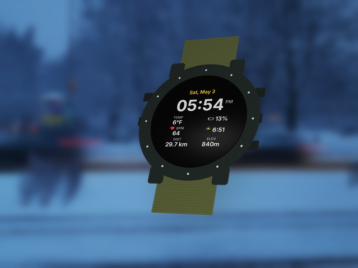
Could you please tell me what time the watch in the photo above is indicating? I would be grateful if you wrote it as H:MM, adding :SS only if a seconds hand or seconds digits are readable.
5:54
